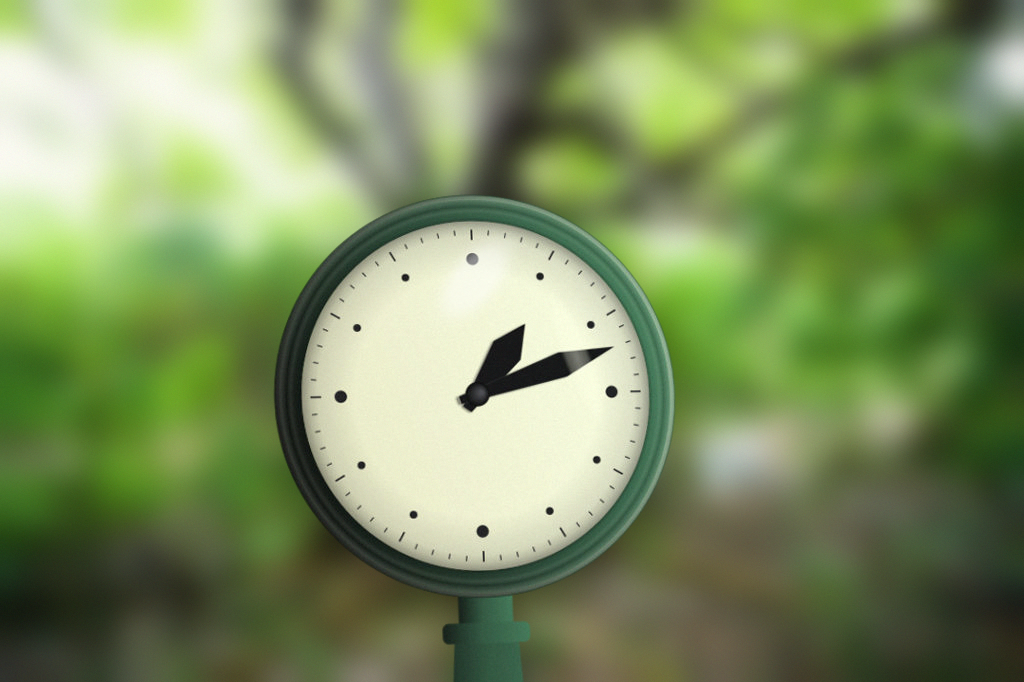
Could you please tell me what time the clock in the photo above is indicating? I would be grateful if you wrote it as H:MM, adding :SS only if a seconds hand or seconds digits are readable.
1:12
